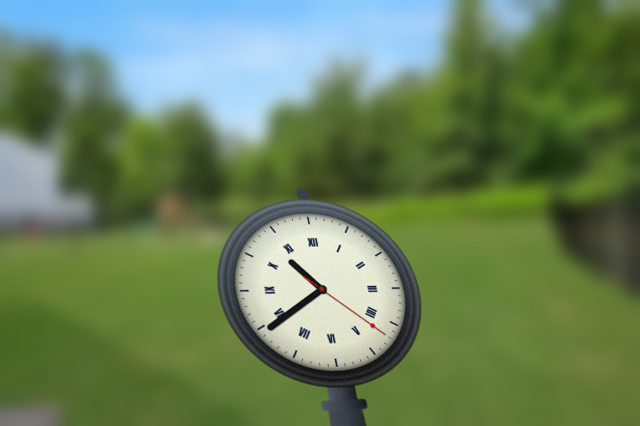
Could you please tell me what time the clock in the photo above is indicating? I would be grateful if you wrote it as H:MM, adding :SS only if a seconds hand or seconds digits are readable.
10:39:22
